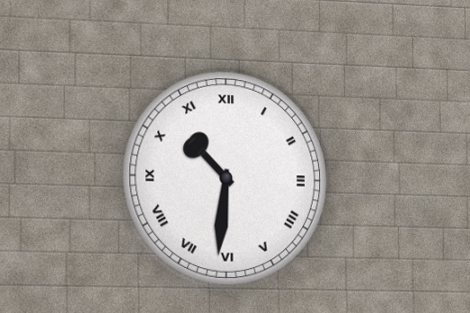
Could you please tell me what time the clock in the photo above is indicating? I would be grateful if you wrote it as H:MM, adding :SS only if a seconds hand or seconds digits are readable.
10:31
